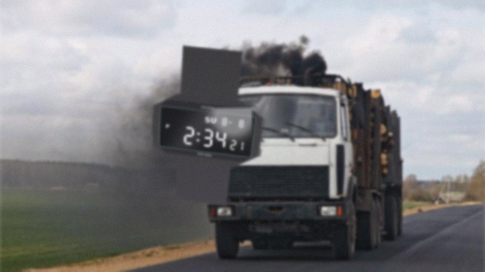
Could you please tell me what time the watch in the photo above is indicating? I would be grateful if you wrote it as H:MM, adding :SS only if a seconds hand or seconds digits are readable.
2:34
